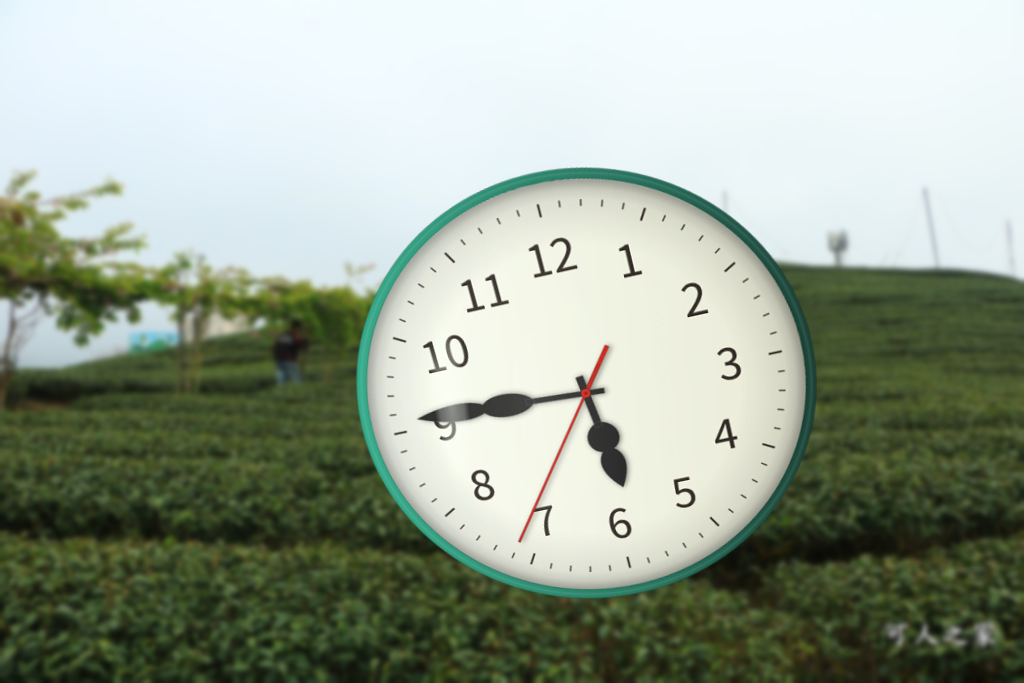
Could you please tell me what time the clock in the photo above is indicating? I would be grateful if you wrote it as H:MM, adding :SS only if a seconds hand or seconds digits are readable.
5:45:36
